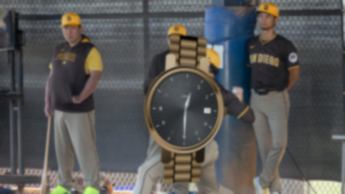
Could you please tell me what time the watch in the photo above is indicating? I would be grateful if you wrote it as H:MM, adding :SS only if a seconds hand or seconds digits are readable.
12:30
